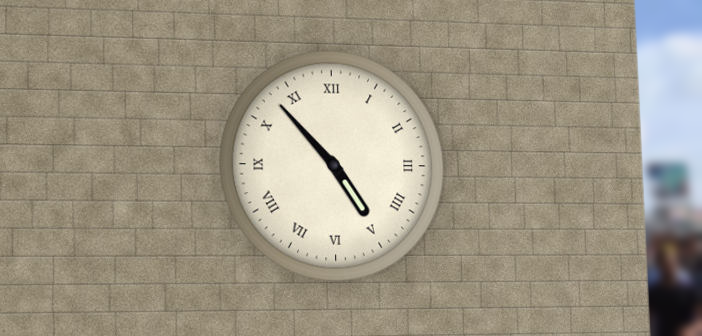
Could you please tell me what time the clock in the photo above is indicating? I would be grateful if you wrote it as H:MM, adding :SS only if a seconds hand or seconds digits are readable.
4:53
